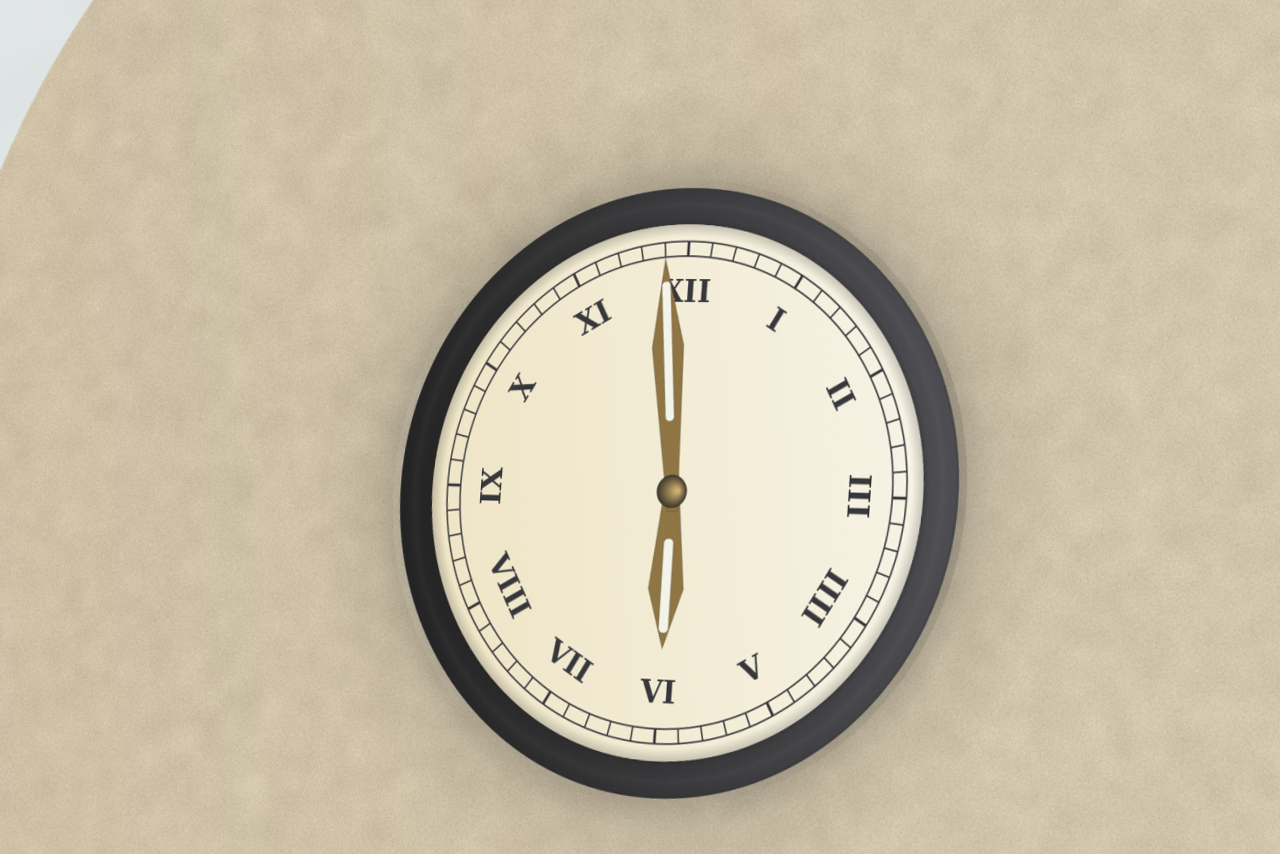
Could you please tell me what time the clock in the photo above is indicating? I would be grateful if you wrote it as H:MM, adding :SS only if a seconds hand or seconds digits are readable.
5:59
